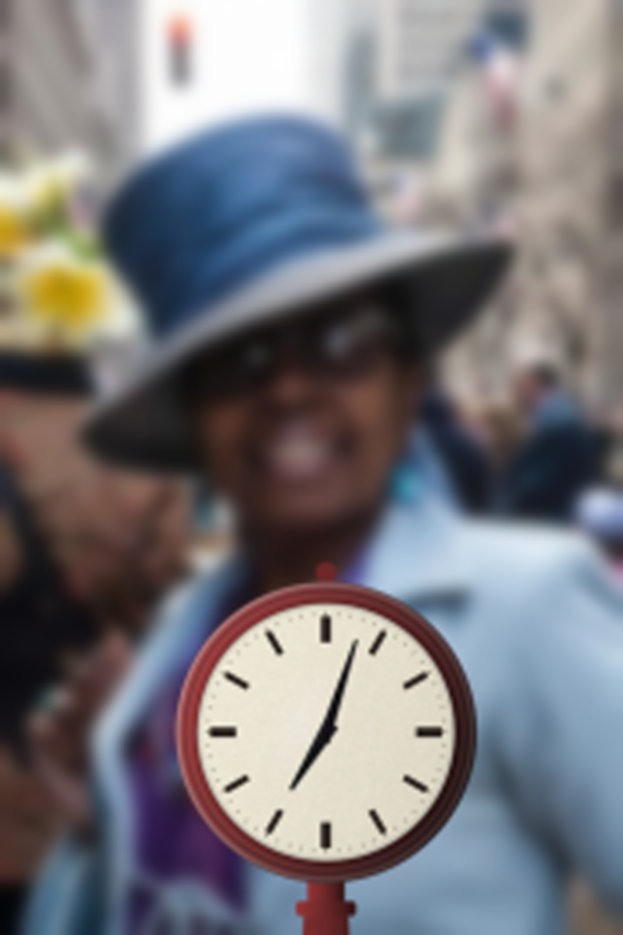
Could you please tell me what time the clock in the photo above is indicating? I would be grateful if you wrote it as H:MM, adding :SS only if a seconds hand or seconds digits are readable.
7:03
